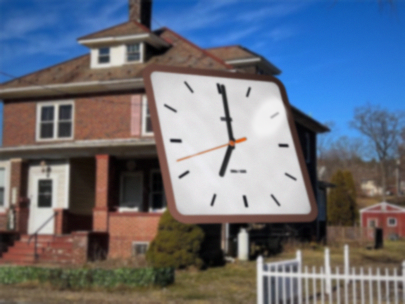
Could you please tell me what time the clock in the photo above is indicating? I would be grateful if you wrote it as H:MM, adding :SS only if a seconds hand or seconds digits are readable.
7:00:42
